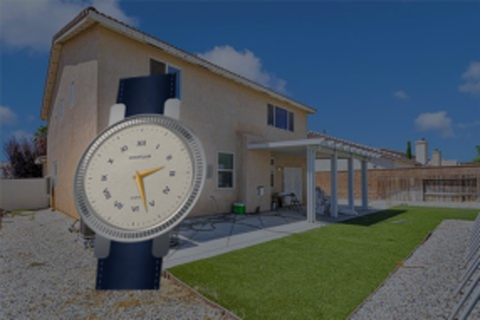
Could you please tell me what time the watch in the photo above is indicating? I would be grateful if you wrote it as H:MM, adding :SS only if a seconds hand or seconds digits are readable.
2:27
